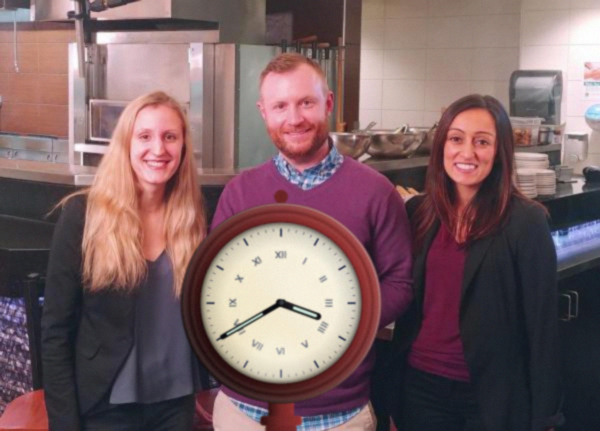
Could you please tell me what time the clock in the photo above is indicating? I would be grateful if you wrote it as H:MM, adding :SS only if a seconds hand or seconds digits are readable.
3:40
